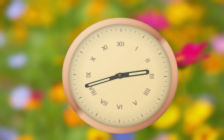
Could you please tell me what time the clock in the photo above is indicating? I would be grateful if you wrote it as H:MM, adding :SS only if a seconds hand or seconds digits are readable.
2:42
